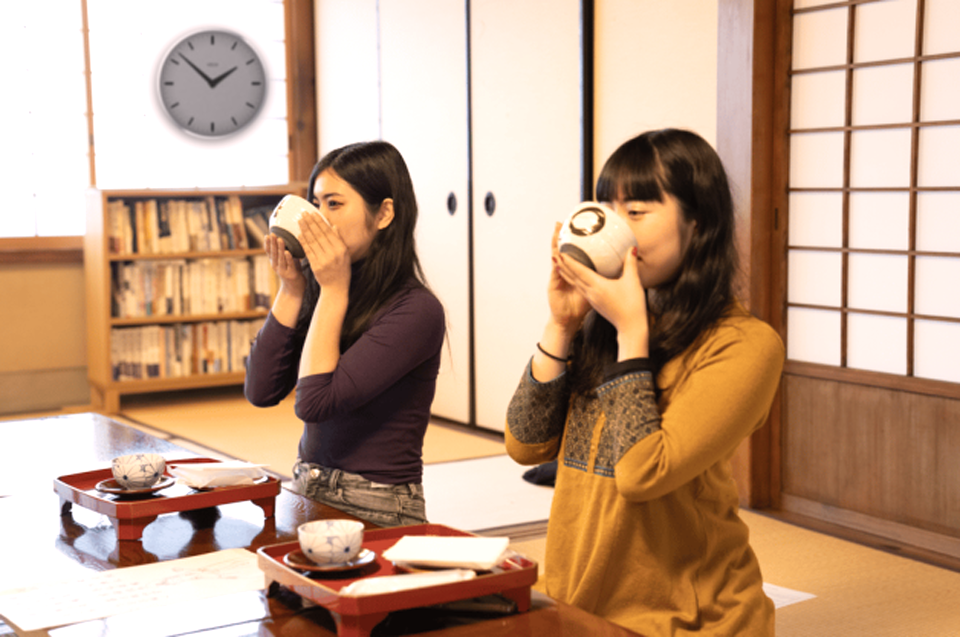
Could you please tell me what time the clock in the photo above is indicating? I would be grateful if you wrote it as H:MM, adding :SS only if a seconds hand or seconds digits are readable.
1:52
